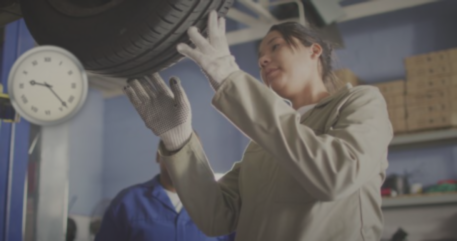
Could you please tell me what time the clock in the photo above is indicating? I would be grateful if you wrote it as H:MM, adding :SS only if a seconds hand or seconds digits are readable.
9:23
